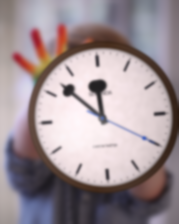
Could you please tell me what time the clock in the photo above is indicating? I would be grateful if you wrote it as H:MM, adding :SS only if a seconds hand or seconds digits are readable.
11:52:20
